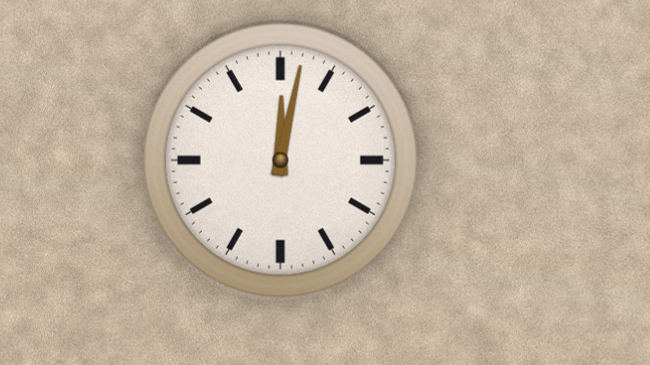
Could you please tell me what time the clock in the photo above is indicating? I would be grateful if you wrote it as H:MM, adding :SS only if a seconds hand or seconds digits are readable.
12:02
